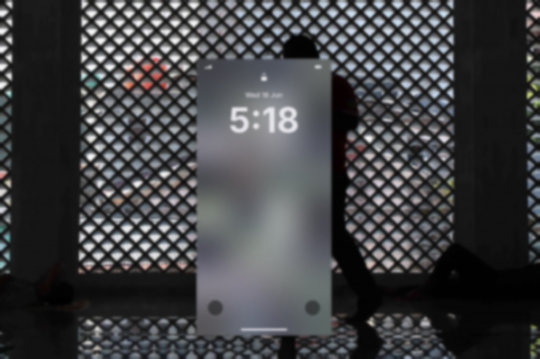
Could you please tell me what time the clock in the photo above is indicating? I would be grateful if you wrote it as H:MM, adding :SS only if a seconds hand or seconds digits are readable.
5:18
